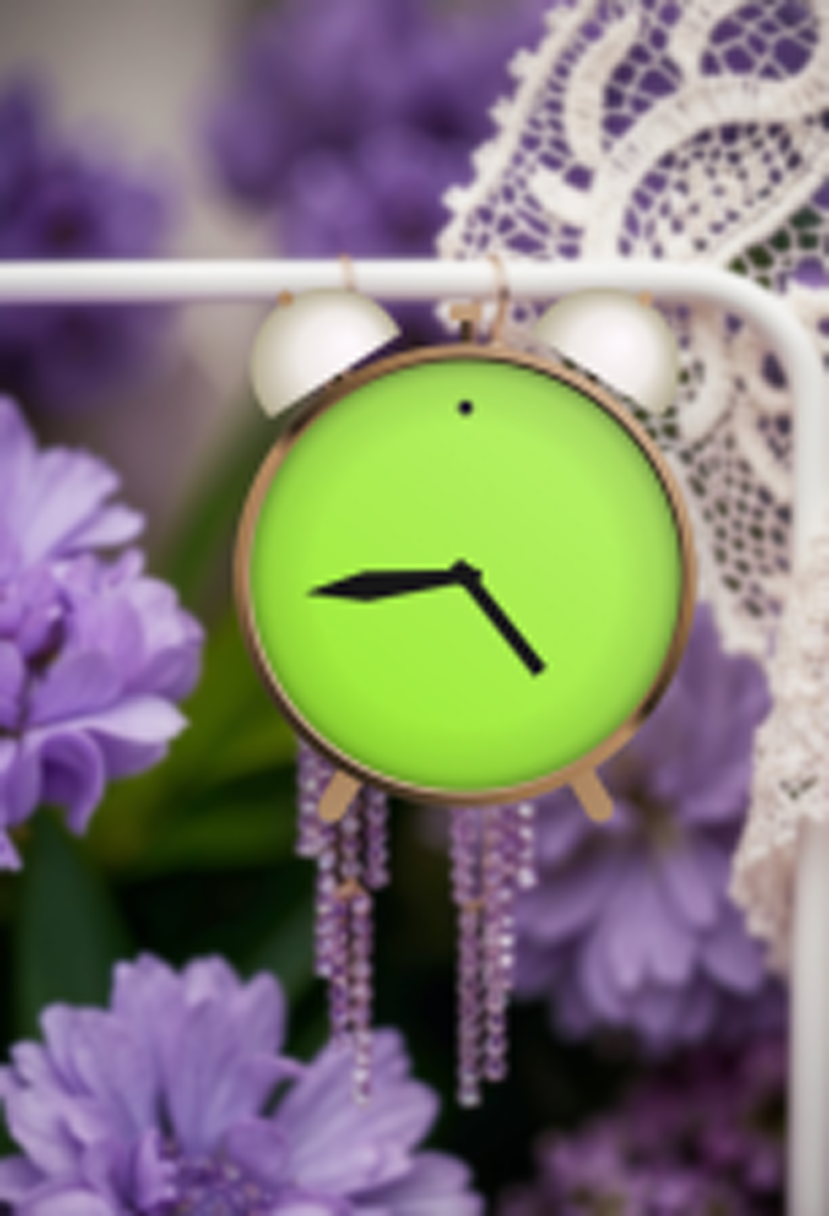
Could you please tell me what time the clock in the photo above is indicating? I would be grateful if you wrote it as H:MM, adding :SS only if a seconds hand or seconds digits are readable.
4:44
